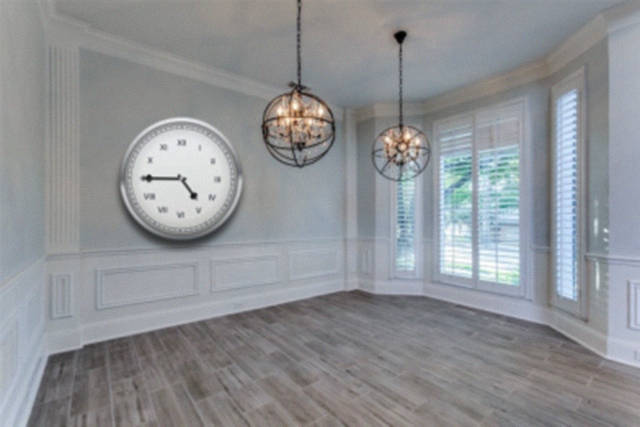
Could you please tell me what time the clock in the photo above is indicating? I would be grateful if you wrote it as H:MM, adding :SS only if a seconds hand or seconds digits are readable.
4:45
